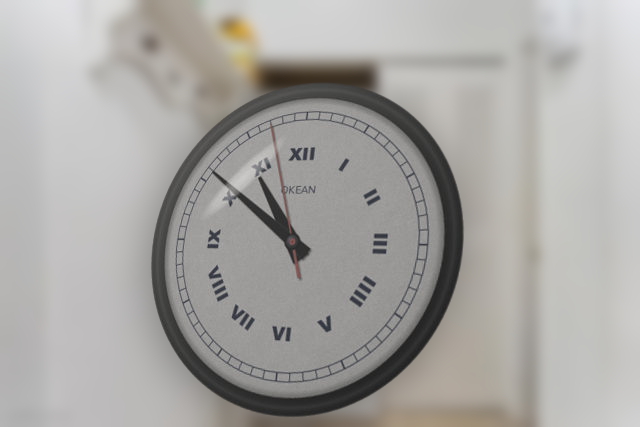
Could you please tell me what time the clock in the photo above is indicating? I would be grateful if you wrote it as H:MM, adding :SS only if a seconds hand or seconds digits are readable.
10:50:57
